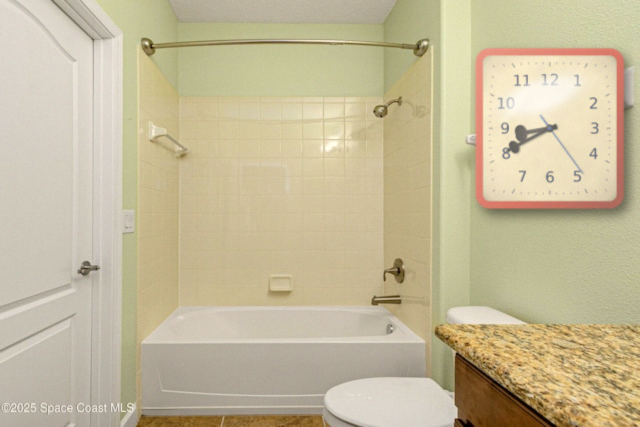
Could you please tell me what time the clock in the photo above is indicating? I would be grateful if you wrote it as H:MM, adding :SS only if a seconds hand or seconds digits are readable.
8:40:24
